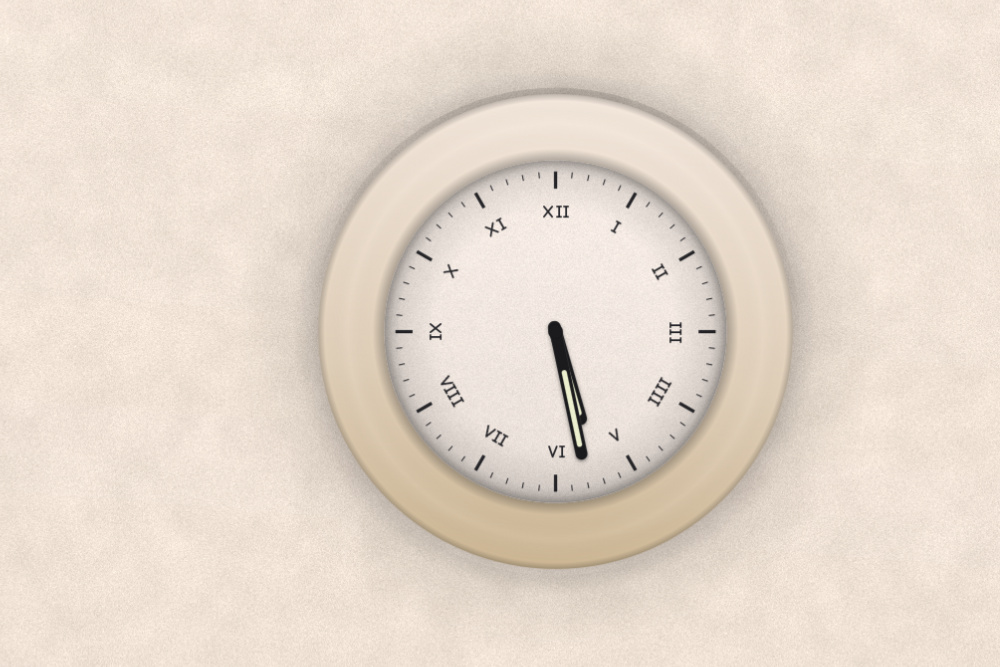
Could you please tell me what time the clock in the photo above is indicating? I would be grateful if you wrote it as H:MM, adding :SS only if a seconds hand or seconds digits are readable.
5:28
